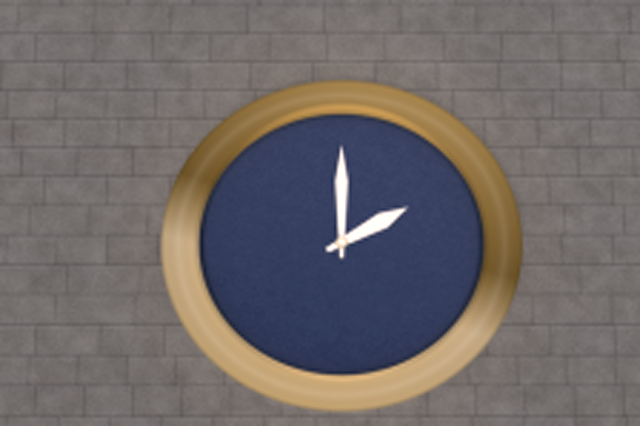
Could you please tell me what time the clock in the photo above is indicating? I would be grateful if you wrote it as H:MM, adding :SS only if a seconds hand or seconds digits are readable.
2:00
